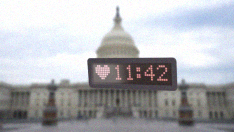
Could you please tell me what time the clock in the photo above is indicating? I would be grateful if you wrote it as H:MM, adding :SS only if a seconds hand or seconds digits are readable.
11:42
